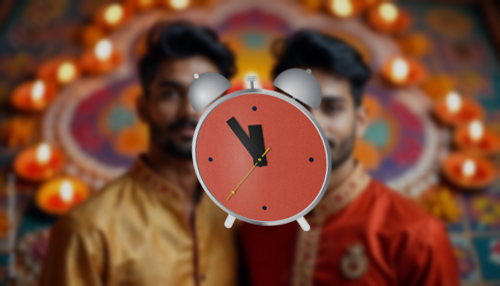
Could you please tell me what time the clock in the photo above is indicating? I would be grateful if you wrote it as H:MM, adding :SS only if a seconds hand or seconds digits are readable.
11:54:37
